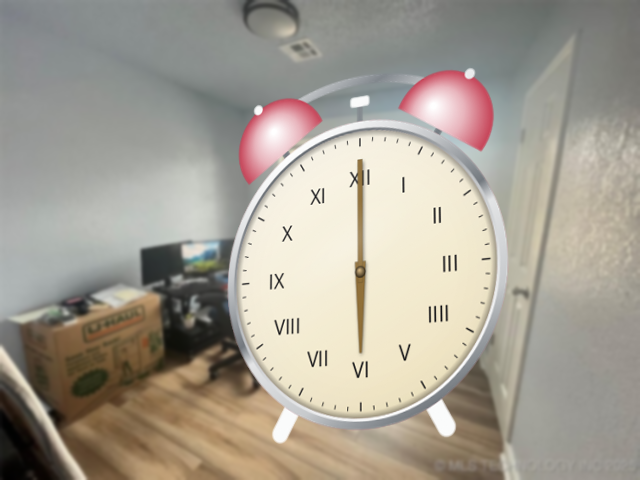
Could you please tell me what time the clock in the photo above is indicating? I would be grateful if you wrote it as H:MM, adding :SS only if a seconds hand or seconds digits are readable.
6:00
